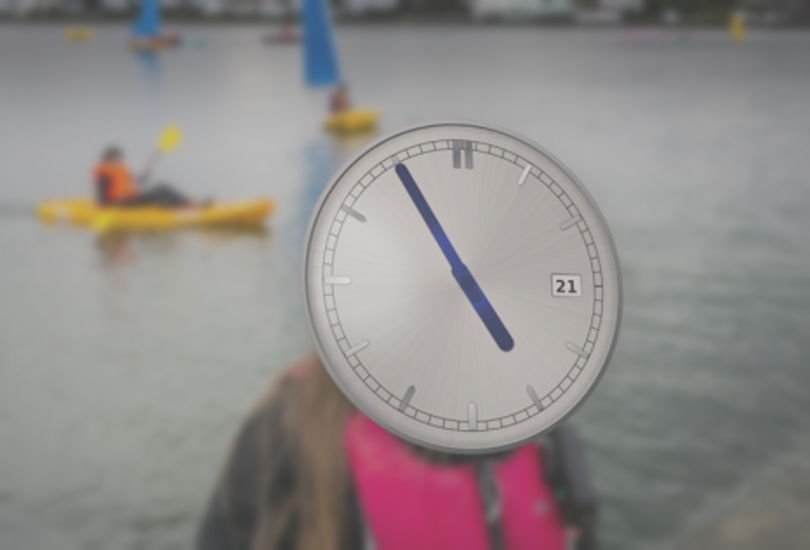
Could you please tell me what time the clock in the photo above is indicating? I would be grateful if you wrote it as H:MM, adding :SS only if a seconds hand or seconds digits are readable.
4:55
